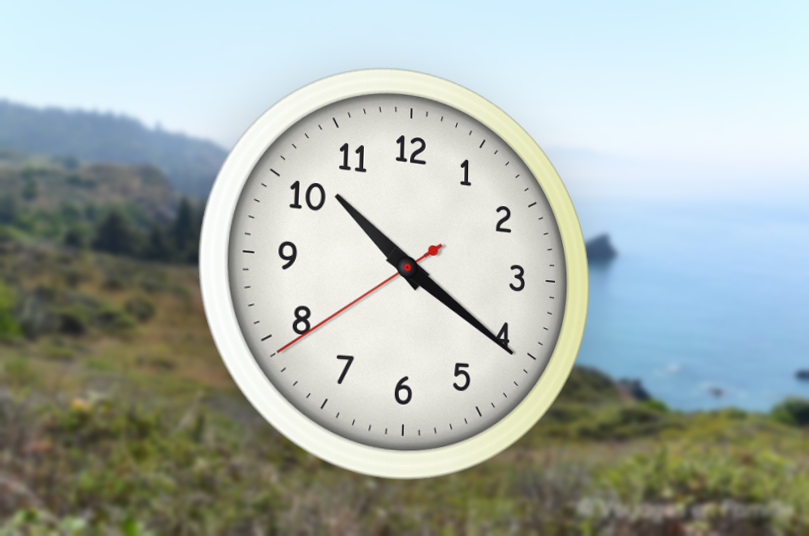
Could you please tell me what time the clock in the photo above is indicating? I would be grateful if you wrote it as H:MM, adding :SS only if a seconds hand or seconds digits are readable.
10:20:39
